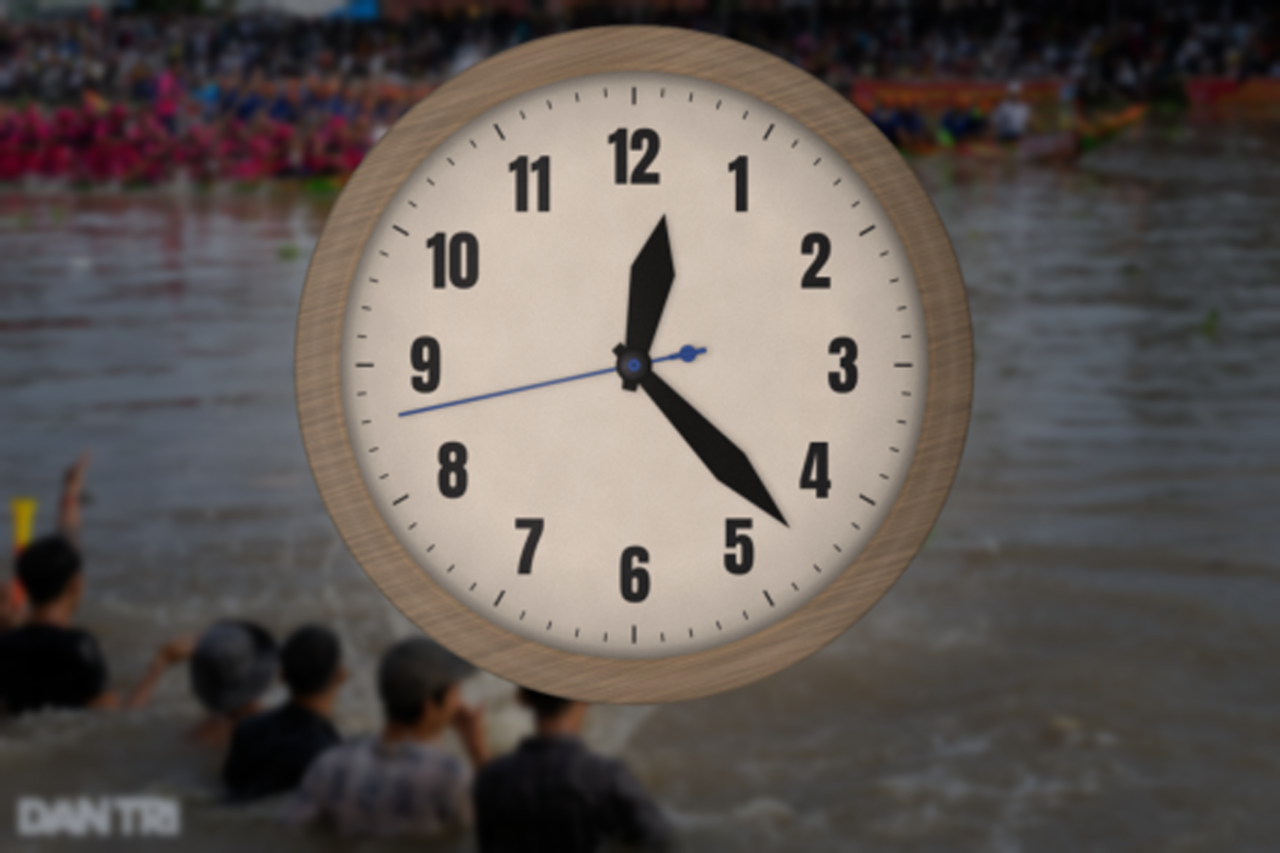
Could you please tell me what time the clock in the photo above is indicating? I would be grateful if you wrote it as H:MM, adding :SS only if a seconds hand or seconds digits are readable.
12:22:43
